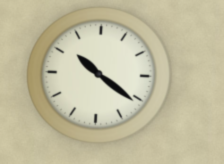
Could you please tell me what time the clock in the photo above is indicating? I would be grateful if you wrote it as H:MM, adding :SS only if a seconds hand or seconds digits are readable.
10:21
